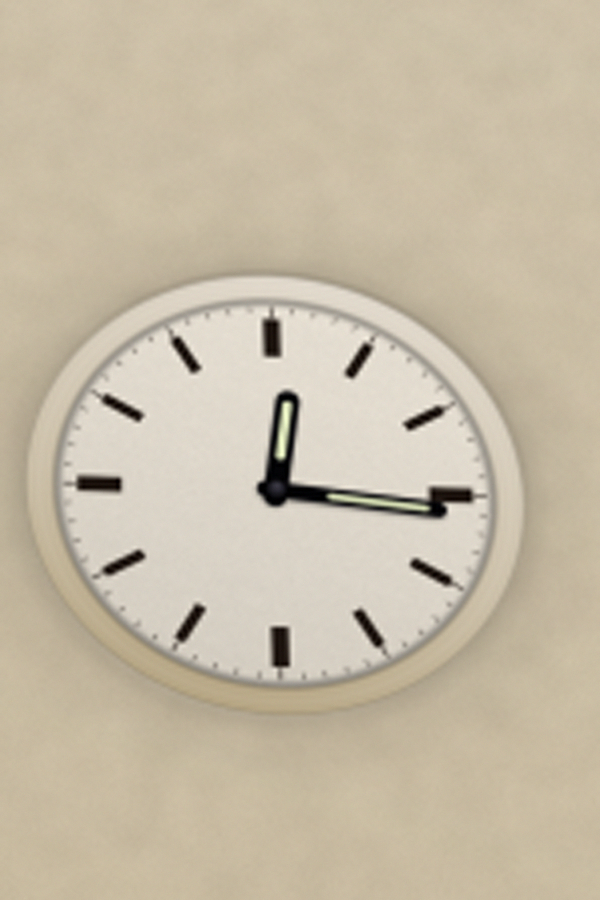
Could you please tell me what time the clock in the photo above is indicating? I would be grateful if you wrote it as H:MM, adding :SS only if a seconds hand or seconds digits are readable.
12:16
